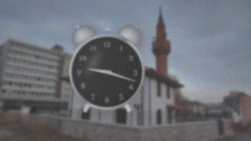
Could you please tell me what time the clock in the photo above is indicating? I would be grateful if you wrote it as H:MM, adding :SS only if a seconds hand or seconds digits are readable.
9:18
